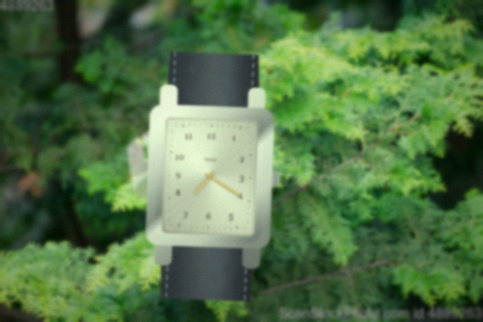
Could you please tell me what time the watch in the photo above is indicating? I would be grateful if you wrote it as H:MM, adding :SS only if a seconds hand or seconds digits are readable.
7:20
